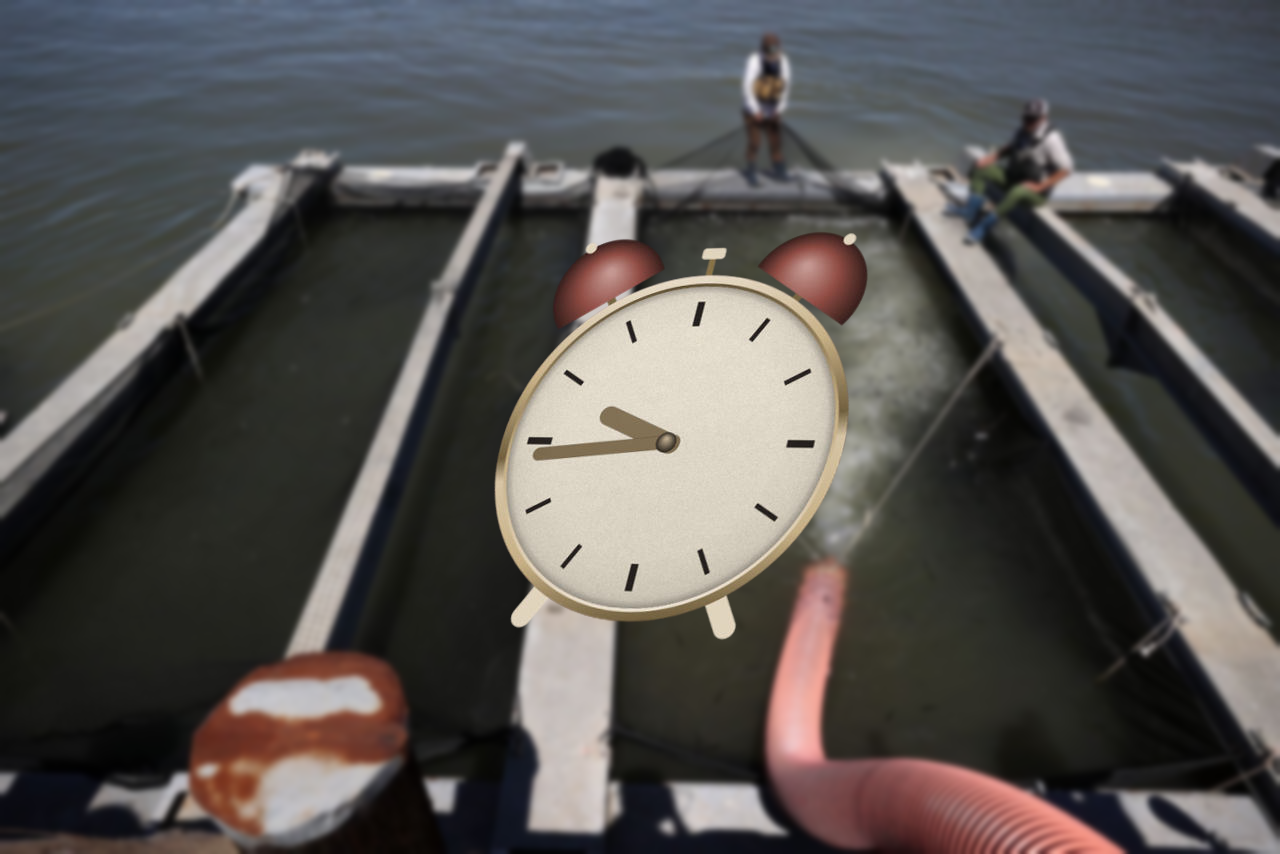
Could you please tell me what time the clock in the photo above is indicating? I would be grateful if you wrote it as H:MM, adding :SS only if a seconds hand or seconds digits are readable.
9:44
